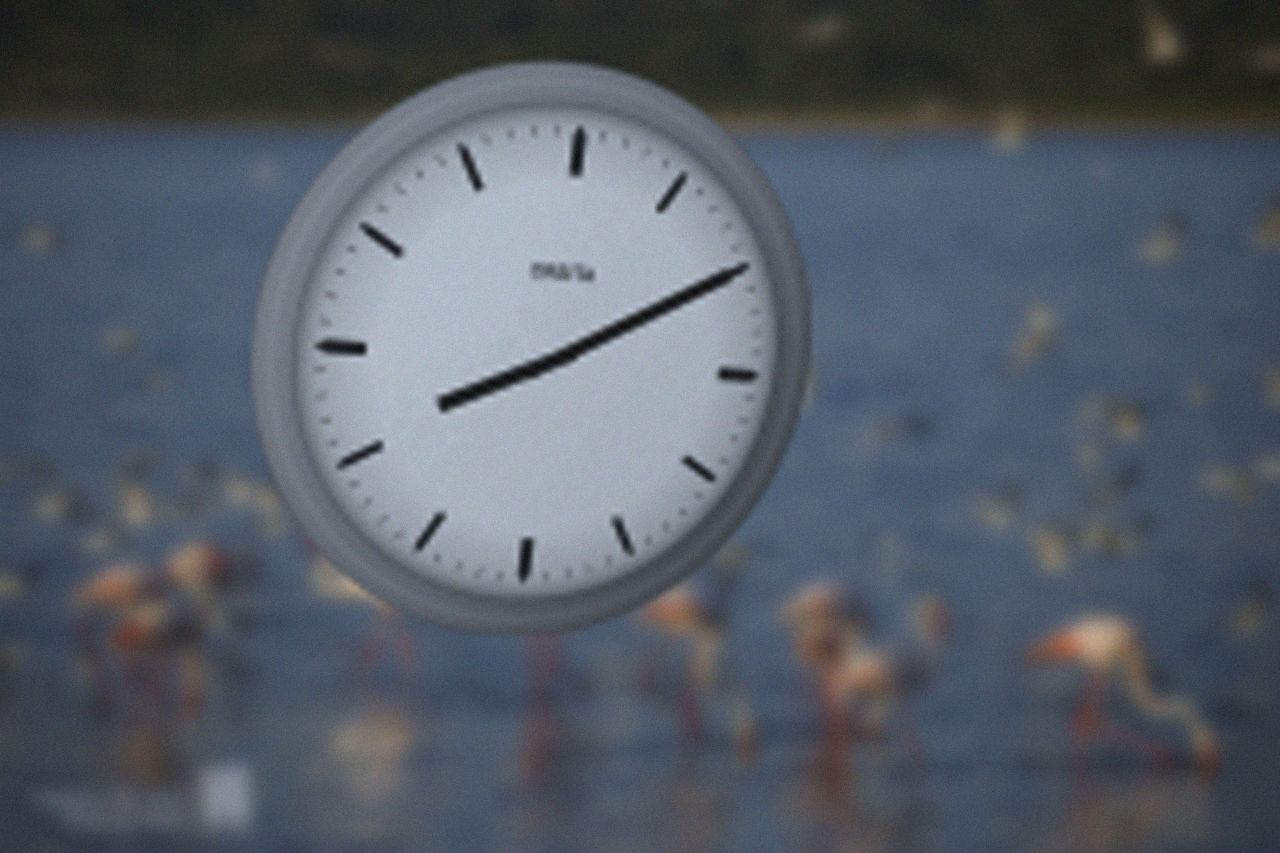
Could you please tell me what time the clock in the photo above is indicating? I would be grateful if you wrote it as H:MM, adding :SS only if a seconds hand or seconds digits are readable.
8:10
